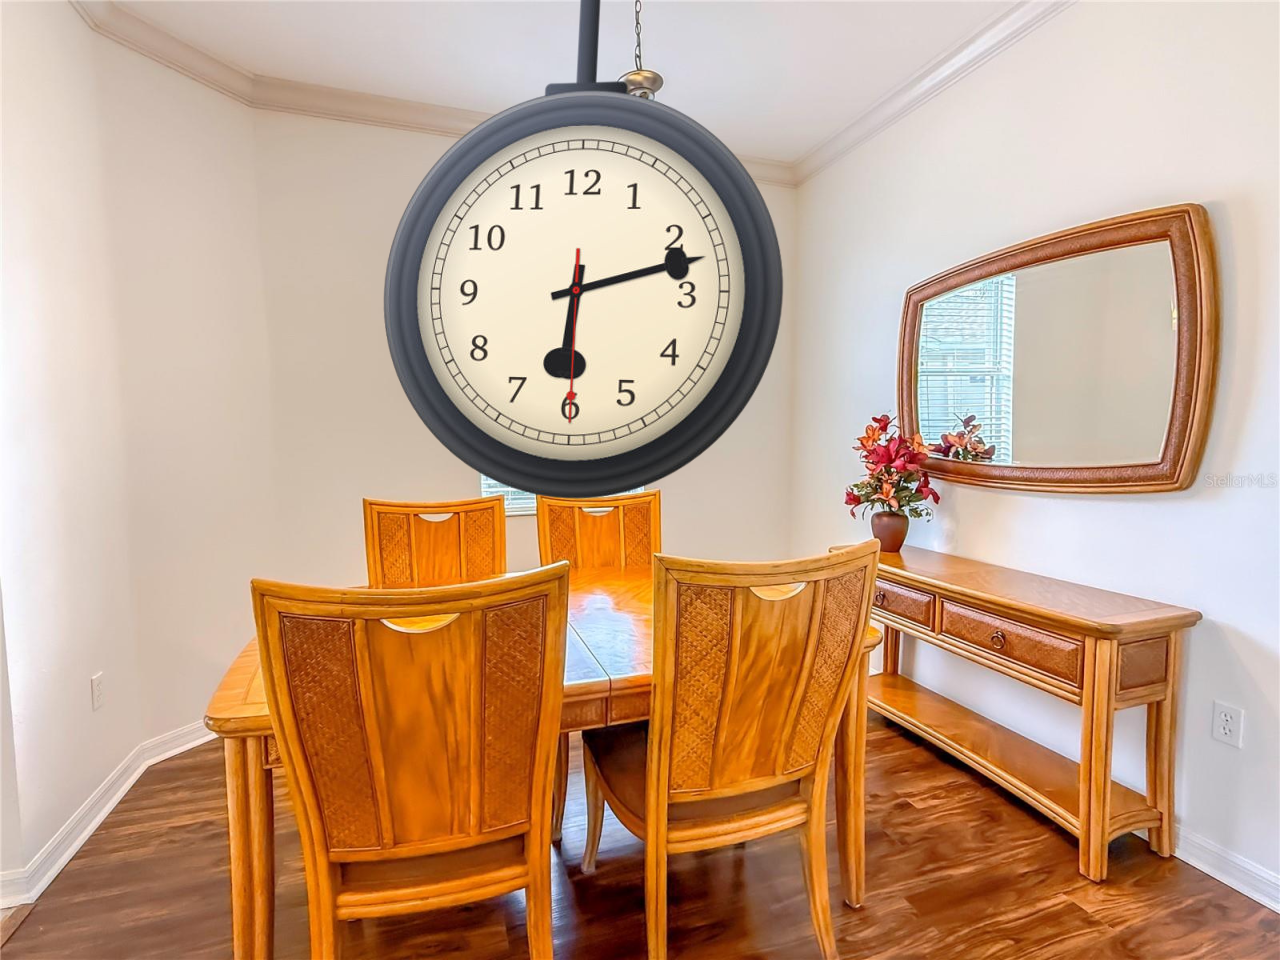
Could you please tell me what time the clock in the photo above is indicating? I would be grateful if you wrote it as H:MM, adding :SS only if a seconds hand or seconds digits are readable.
6:12:30
